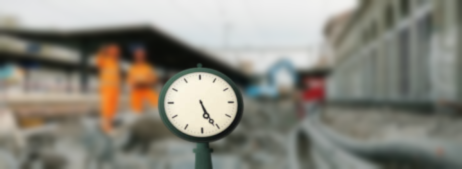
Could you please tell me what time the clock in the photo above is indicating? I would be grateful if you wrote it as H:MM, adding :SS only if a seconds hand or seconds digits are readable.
5:26
